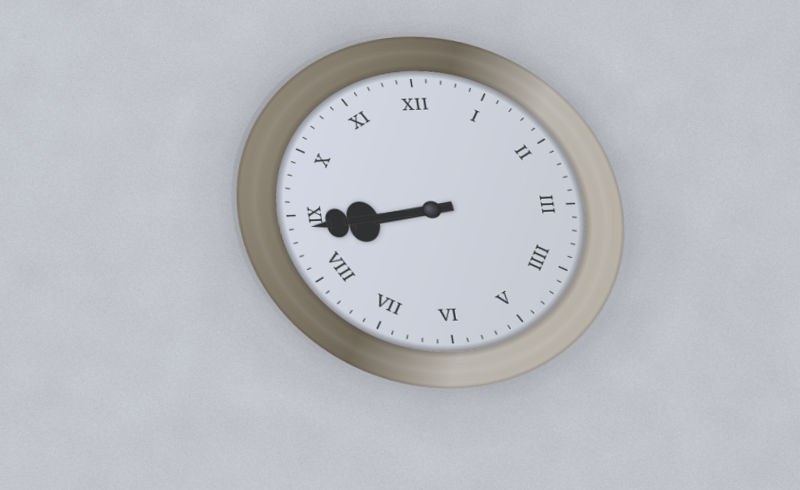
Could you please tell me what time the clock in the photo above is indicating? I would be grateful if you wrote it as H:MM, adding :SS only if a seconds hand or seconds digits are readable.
8:44
